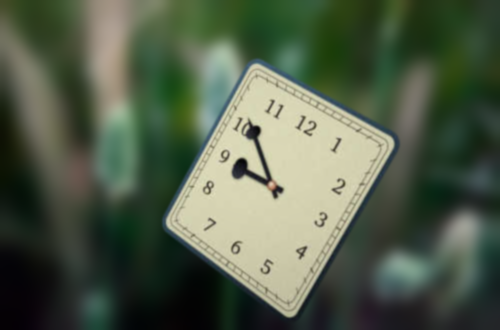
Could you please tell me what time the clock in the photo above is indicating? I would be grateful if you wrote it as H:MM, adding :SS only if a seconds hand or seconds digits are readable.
8:51
